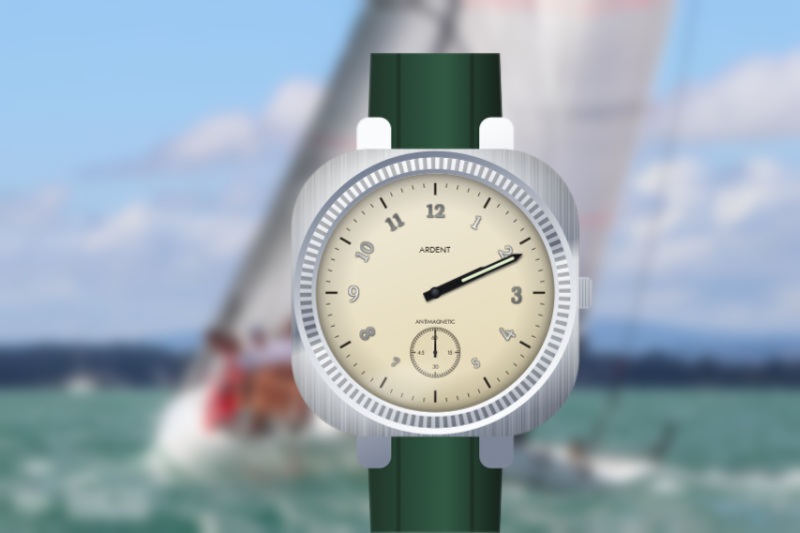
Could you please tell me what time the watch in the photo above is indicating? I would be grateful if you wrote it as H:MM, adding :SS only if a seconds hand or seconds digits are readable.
2:11
